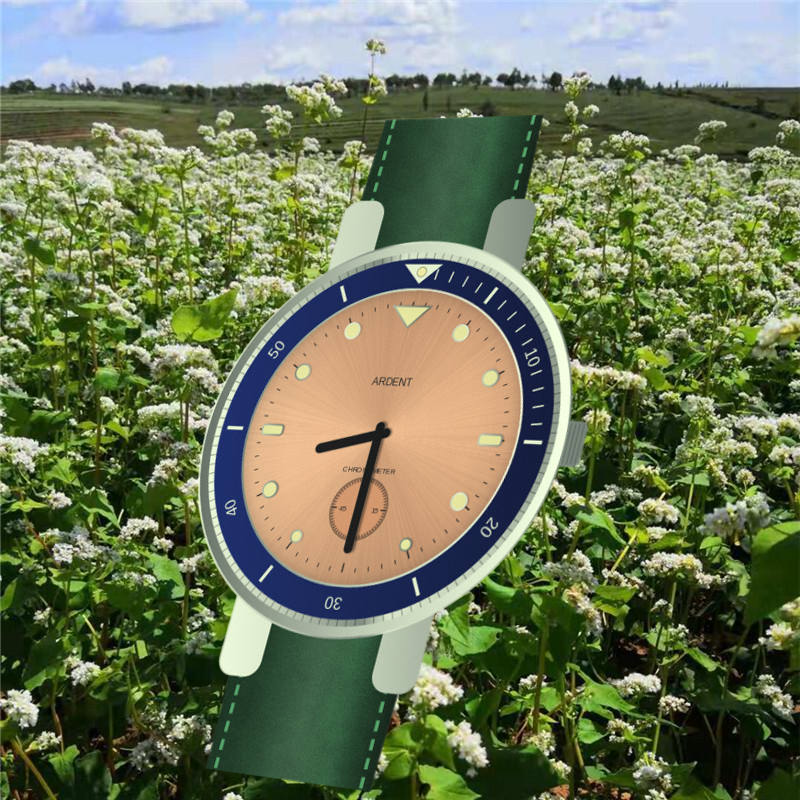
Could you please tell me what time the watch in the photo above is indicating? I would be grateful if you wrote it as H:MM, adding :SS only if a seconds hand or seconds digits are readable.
8:30
